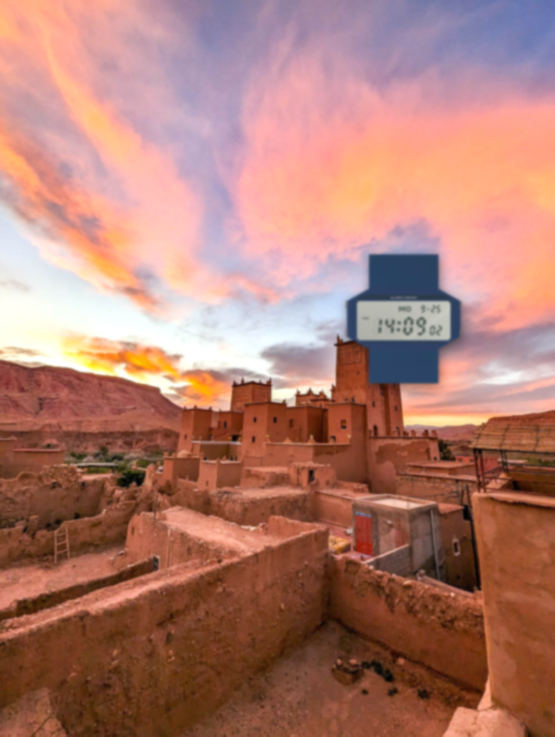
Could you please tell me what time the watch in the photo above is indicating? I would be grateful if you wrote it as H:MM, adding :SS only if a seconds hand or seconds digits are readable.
14:09
